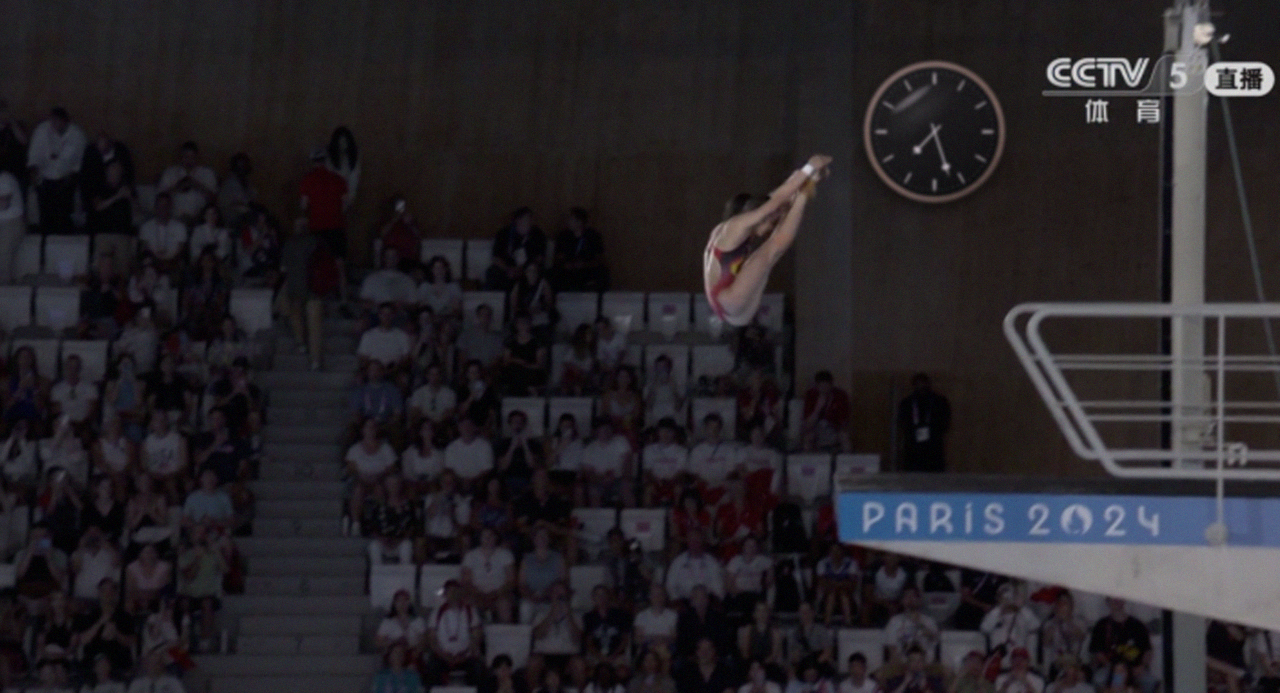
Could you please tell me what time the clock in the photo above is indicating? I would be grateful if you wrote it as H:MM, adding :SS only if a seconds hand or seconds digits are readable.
7:27
